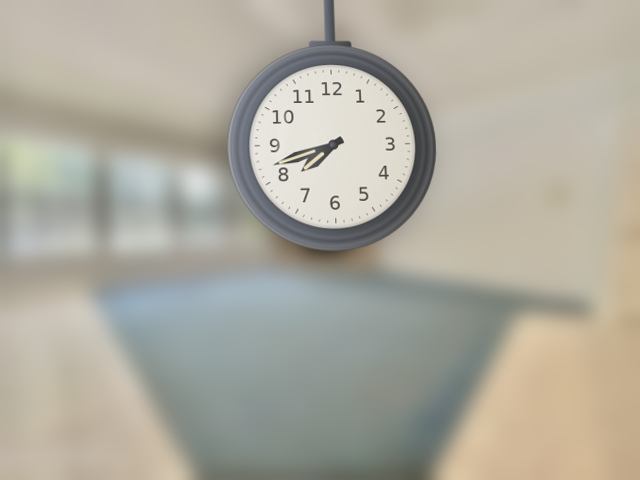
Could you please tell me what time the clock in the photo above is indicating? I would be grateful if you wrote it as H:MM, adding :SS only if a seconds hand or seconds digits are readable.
7:42
